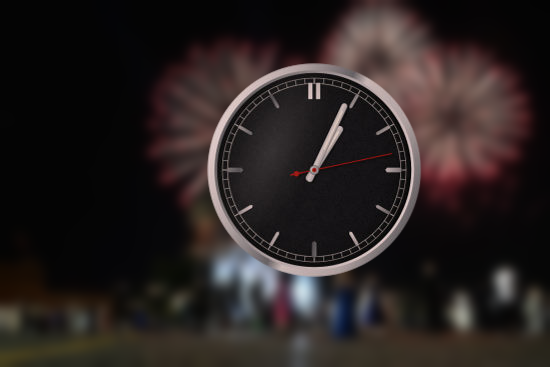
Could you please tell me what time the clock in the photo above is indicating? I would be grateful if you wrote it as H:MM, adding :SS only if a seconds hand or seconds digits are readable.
1:04:13
